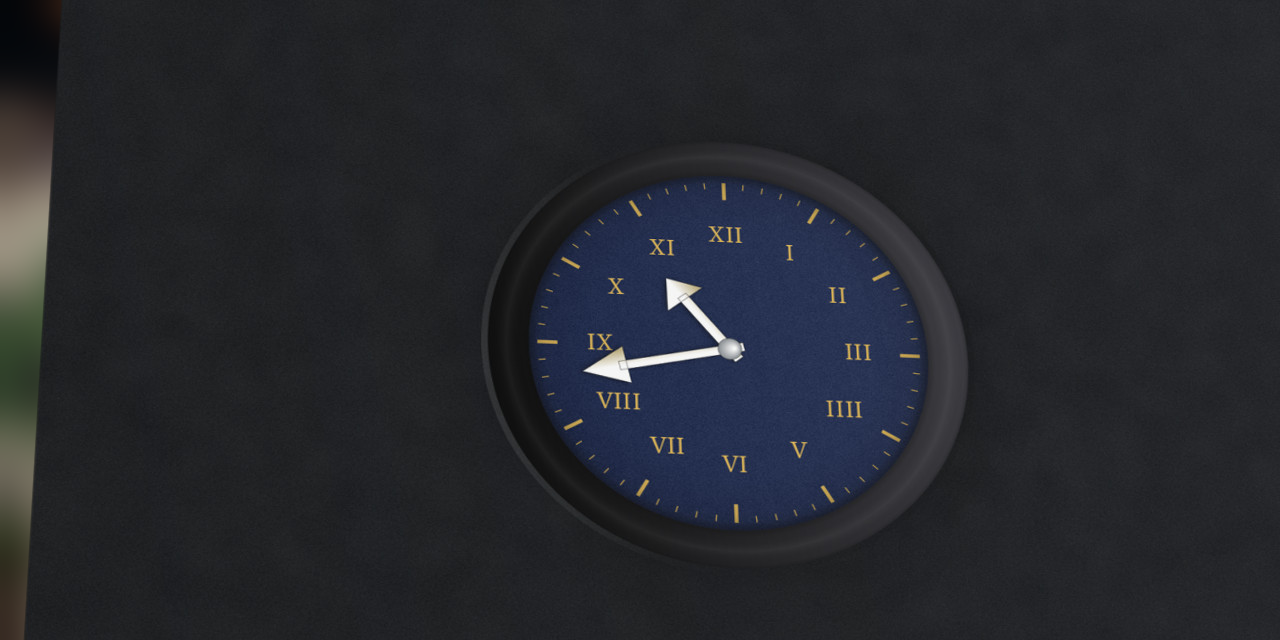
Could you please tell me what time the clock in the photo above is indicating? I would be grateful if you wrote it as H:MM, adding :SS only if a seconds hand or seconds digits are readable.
10:43
